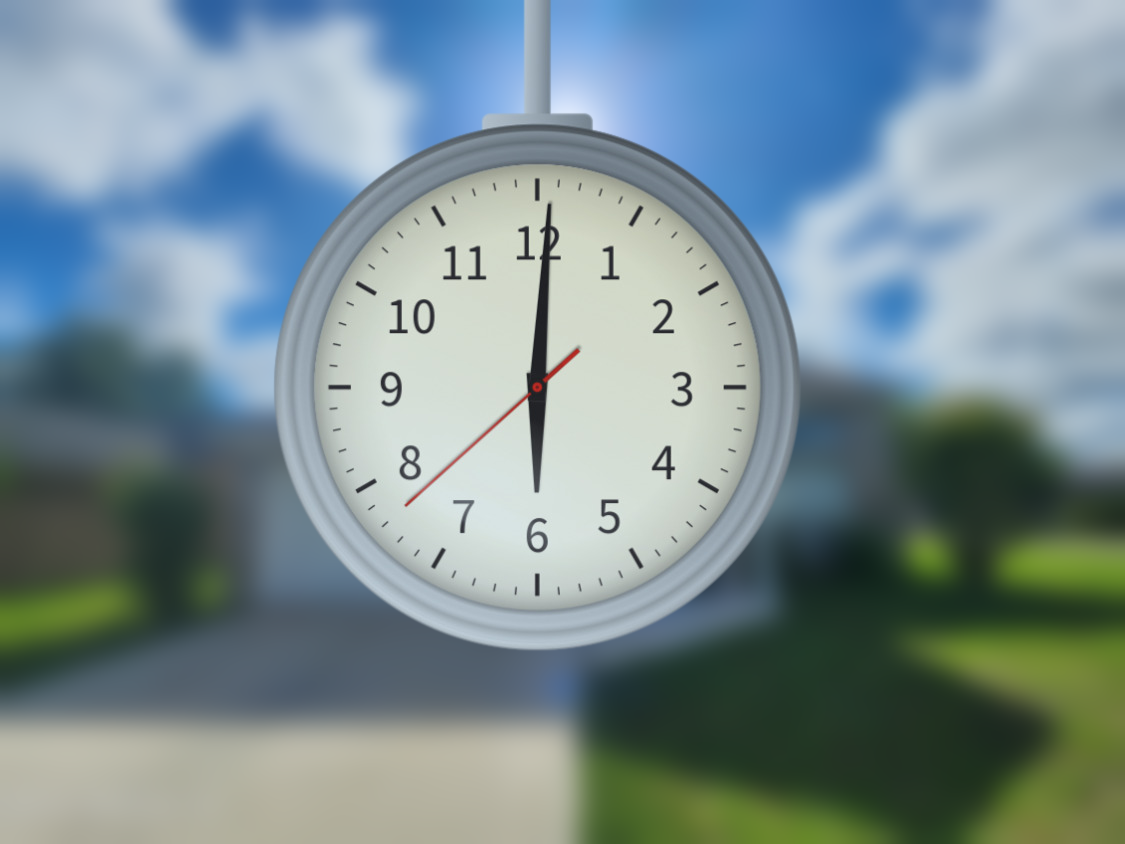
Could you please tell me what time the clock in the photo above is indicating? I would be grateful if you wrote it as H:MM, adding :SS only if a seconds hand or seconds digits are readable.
6:00:38
